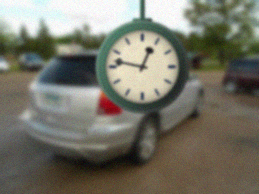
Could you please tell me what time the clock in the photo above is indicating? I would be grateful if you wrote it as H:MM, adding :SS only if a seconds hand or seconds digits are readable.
12:47
